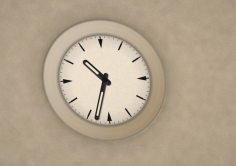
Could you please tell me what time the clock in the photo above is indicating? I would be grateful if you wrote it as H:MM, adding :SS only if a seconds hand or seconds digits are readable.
10:33
